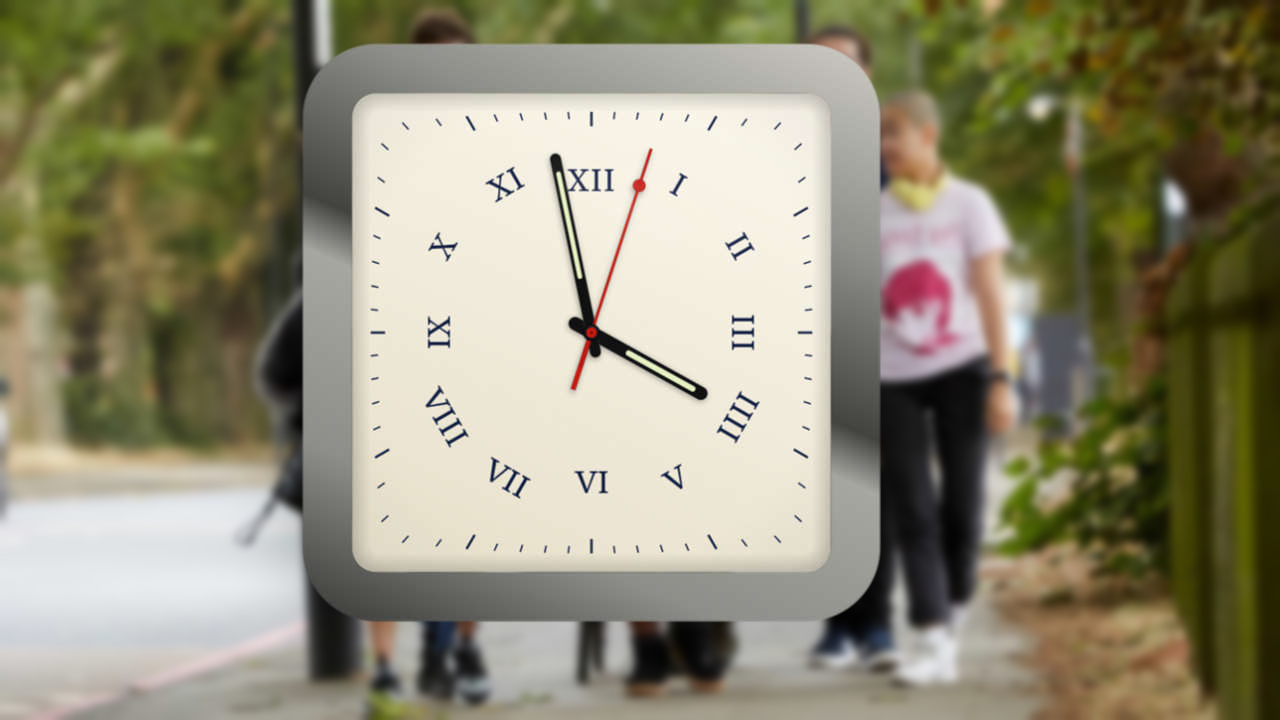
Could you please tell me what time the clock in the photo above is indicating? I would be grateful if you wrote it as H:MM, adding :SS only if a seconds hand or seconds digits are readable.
3:58:03
